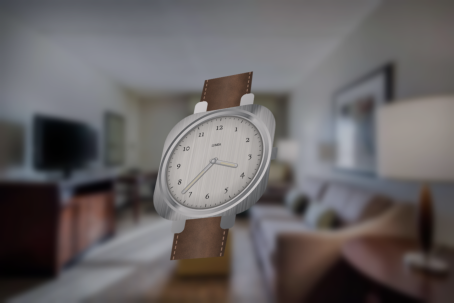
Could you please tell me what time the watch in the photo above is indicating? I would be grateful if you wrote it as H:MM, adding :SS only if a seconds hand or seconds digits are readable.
3:37
